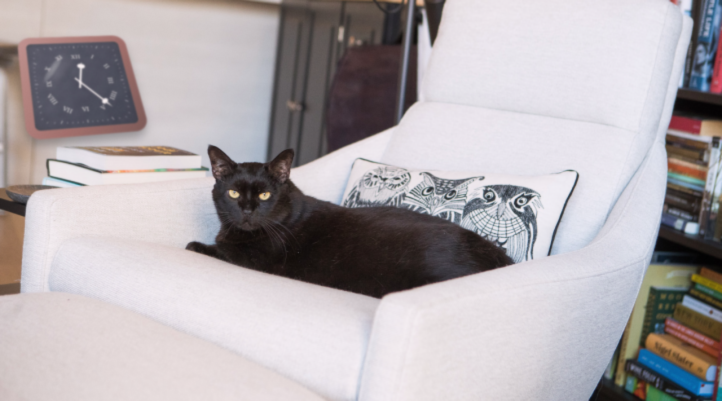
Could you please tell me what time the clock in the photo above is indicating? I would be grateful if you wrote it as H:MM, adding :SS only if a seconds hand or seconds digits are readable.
12:23
